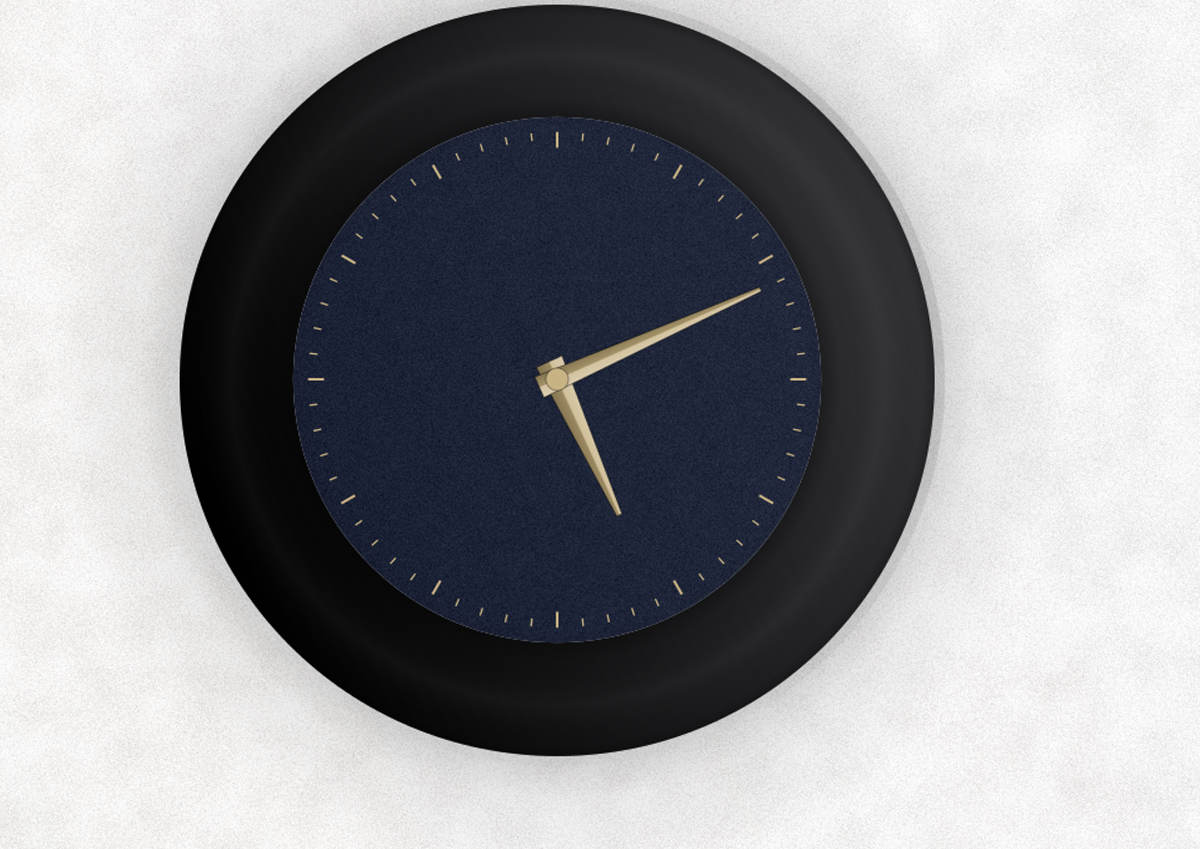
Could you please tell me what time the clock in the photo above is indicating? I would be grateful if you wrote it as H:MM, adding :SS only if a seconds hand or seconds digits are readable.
5:11
